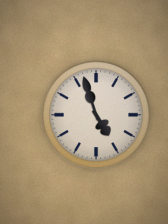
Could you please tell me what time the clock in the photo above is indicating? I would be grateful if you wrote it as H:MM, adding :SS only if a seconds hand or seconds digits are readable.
4:57
